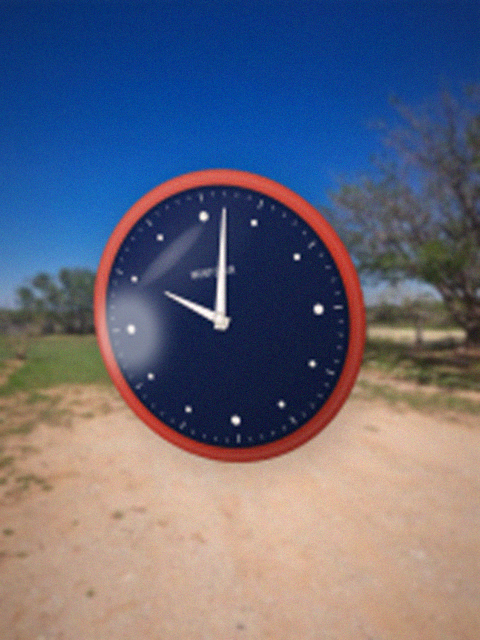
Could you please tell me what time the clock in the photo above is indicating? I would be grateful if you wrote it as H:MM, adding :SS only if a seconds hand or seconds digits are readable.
10:02
